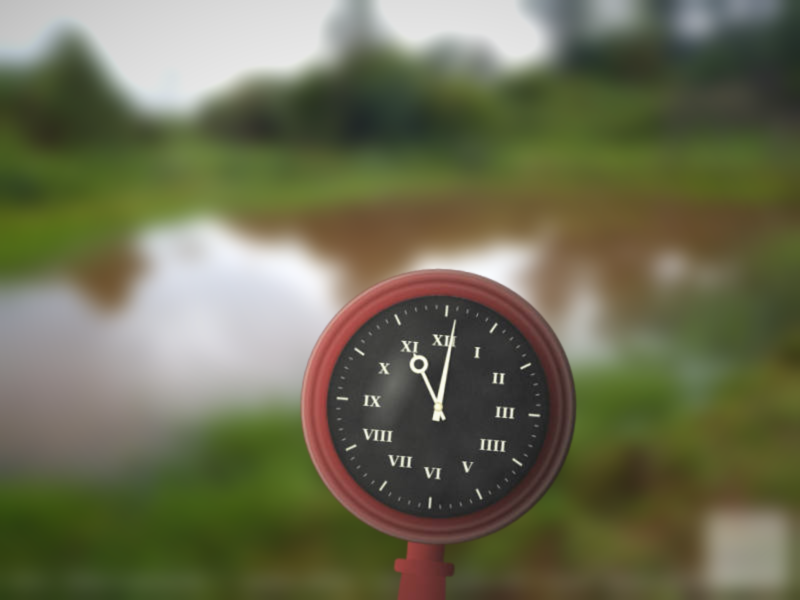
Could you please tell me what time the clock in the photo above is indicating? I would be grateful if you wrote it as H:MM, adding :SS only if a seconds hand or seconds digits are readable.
11:01
